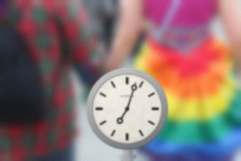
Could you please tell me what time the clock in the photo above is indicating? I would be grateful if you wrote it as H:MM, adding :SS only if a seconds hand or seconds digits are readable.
7:03
